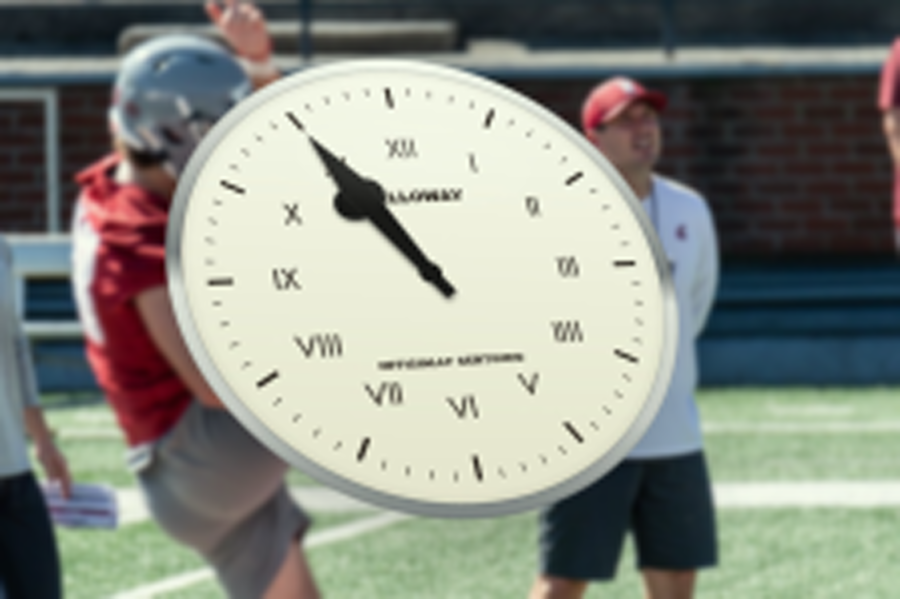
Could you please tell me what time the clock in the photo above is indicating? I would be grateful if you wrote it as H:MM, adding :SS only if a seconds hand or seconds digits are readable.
10:55
